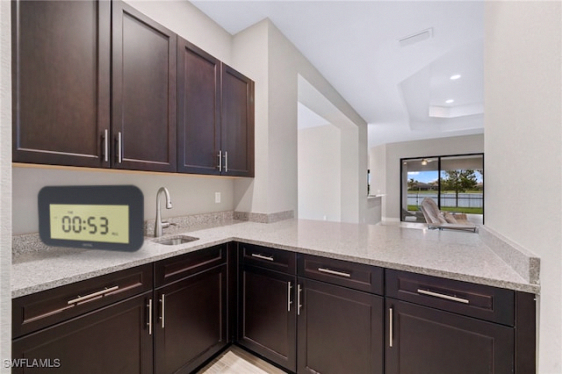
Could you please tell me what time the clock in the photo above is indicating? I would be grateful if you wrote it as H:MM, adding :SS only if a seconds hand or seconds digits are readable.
0:53
